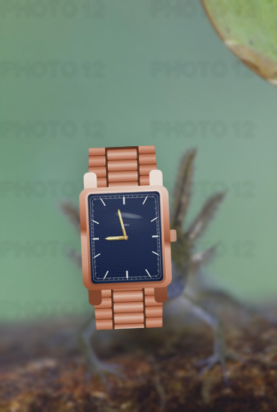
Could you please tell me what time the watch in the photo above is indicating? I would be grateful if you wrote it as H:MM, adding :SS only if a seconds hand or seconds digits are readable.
8:58
